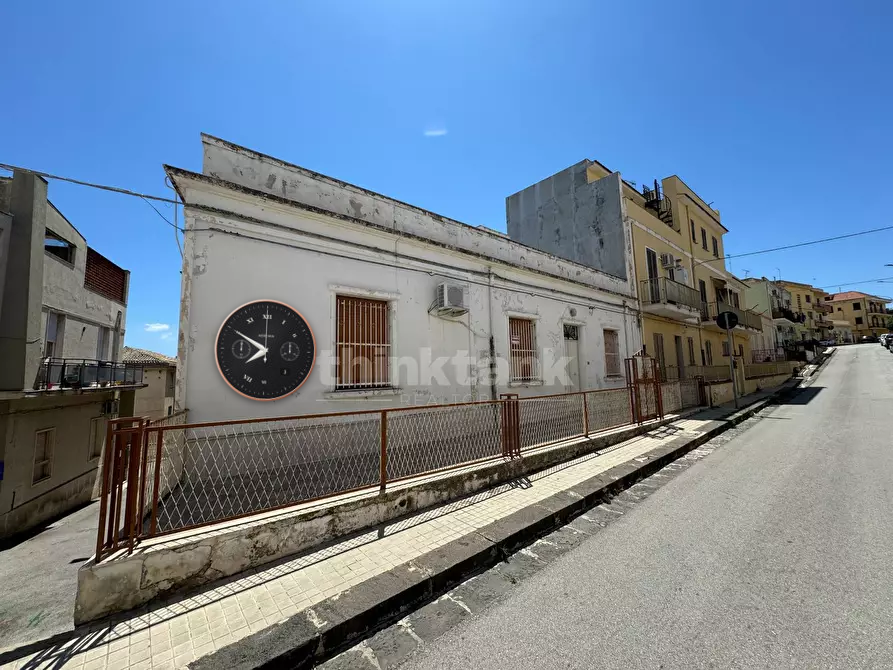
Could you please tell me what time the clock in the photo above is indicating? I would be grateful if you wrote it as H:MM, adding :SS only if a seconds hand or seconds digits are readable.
7:50
